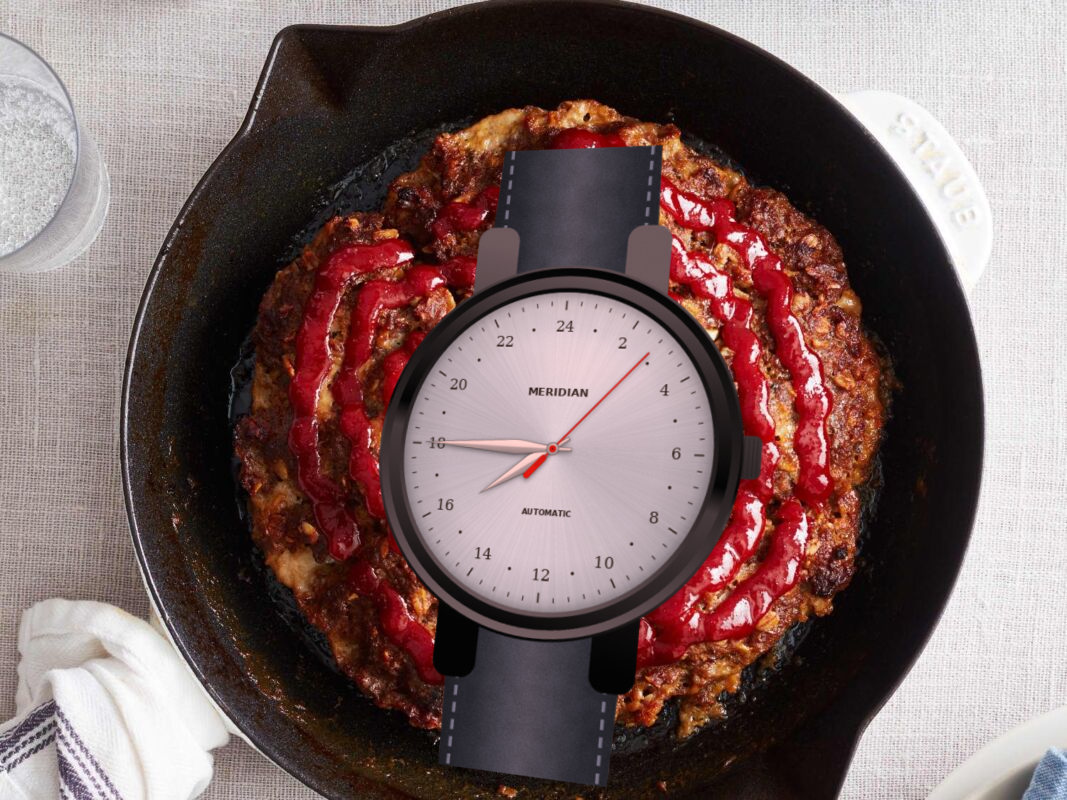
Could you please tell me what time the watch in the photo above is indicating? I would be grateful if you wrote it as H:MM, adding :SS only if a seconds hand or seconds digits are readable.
15:45:07
